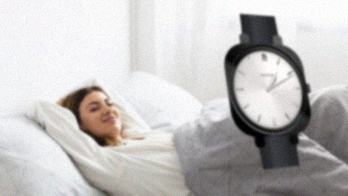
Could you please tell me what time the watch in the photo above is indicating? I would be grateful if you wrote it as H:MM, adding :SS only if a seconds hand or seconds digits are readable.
1:11
